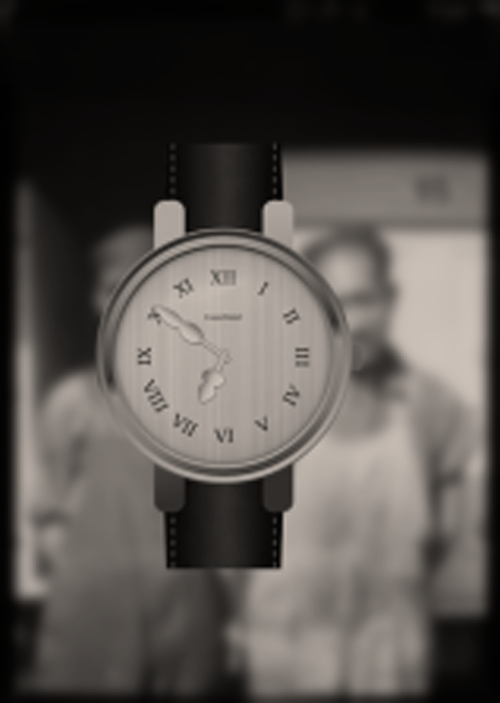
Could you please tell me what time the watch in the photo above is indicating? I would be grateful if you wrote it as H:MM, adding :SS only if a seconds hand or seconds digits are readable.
6:51
